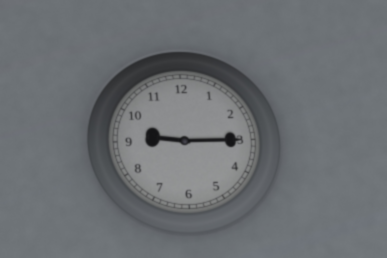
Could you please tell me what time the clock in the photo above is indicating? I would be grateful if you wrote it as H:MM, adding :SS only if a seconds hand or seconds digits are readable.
9:15
